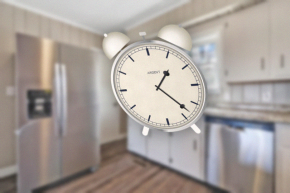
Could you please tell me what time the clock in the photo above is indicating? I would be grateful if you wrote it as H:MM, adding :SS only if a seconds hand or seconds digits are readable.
1:23
